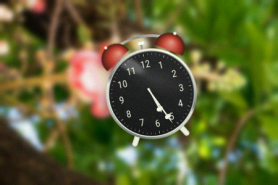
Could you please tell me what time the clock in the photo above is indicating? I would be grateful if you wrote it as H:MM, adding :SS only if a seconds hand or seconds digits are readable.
5:26
